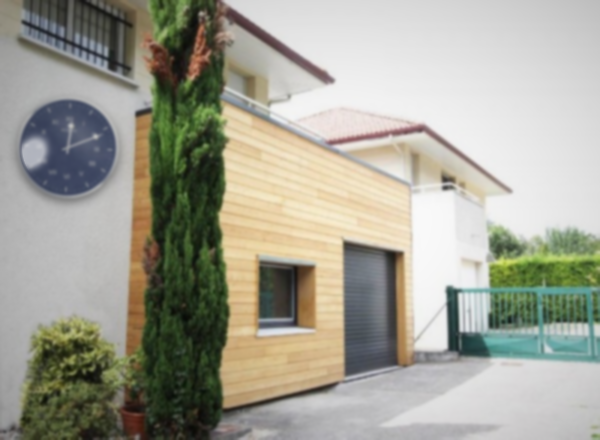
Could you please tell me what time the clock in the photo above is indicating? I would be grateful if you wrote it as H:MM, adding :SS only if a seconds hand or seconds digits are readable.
12:11
